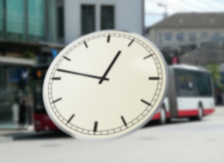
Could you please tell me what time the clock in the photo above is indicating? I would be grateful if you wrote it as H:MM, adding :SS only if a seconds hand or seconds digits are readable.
12:47
